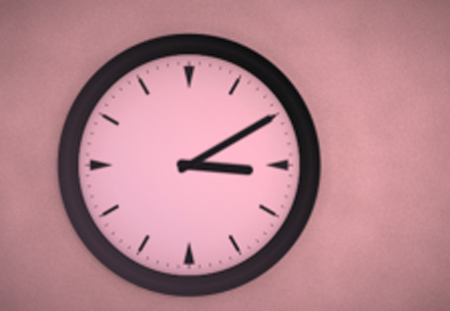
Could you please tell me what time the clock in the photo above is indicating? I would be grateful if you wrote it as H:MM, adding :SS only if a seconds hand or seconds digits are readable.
3:10
